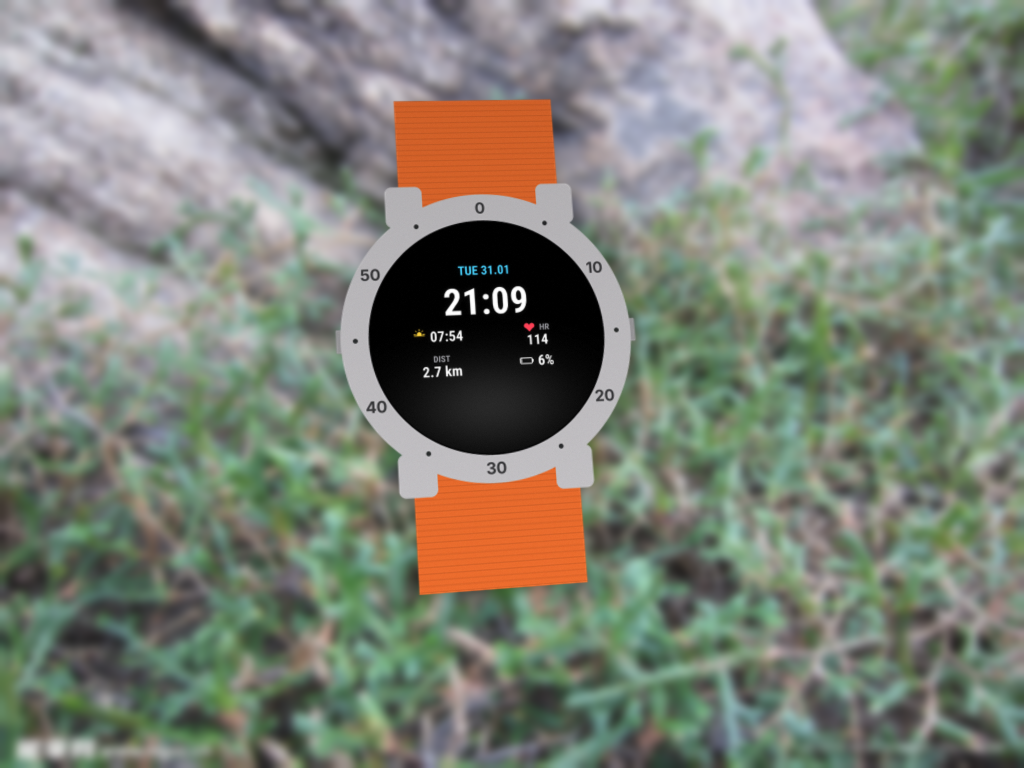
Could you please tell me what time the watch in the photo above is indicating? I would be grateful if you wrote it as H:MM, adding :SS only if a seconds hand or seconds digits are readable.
21:09
